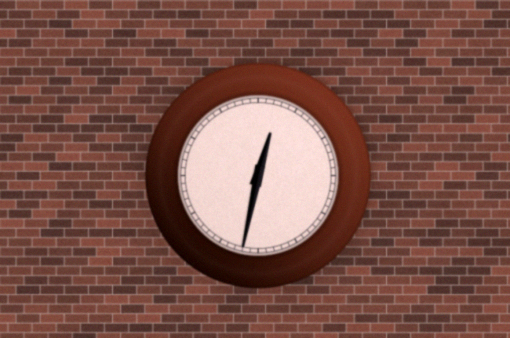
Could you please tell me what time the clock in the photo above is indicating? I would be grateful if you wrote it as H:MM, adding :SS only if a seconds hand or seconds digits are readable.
12:32
